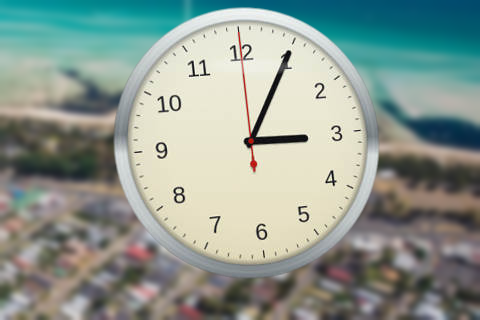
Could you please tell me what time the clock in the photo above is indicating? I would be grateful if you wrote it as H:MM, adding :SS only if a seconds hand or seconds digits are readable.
3:05:00
